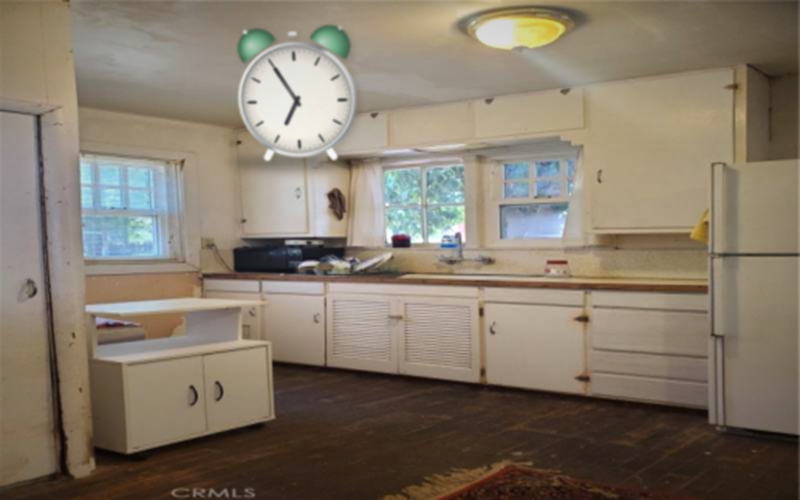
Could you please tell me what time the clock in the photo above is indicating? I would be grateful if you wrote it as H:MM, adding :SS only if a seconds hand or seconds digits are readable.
6:55
